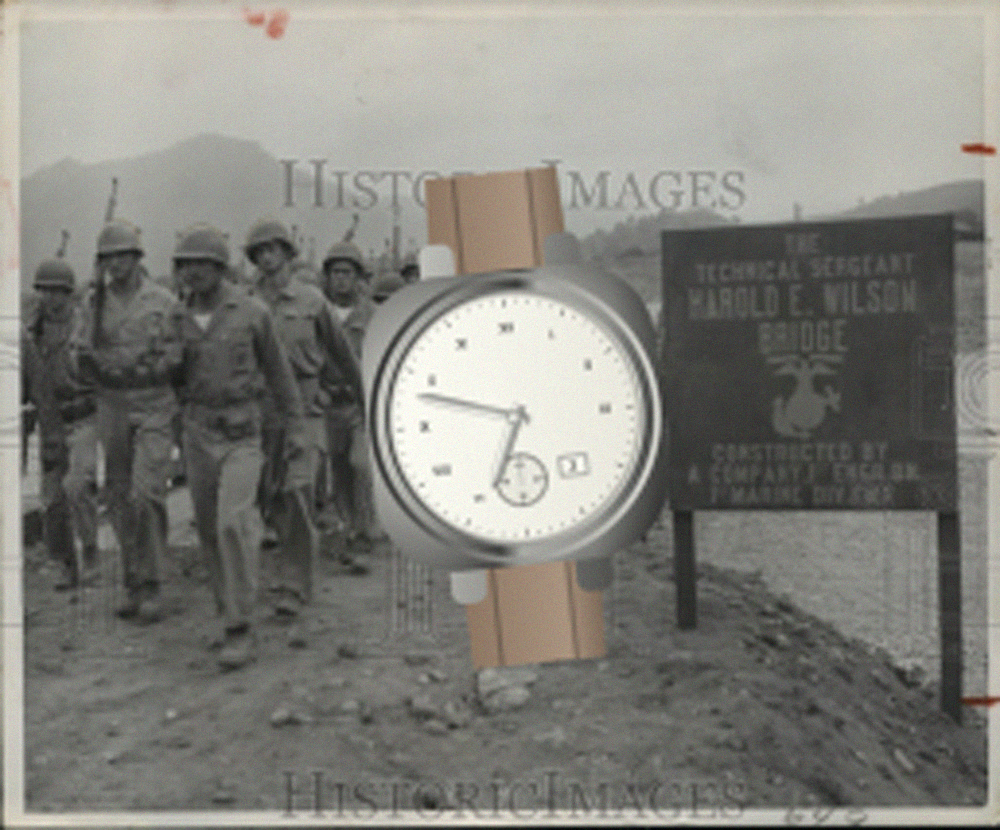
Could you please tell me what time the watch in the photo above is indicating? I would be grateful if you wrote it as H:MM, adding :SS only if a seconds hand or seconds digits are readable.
6:48
